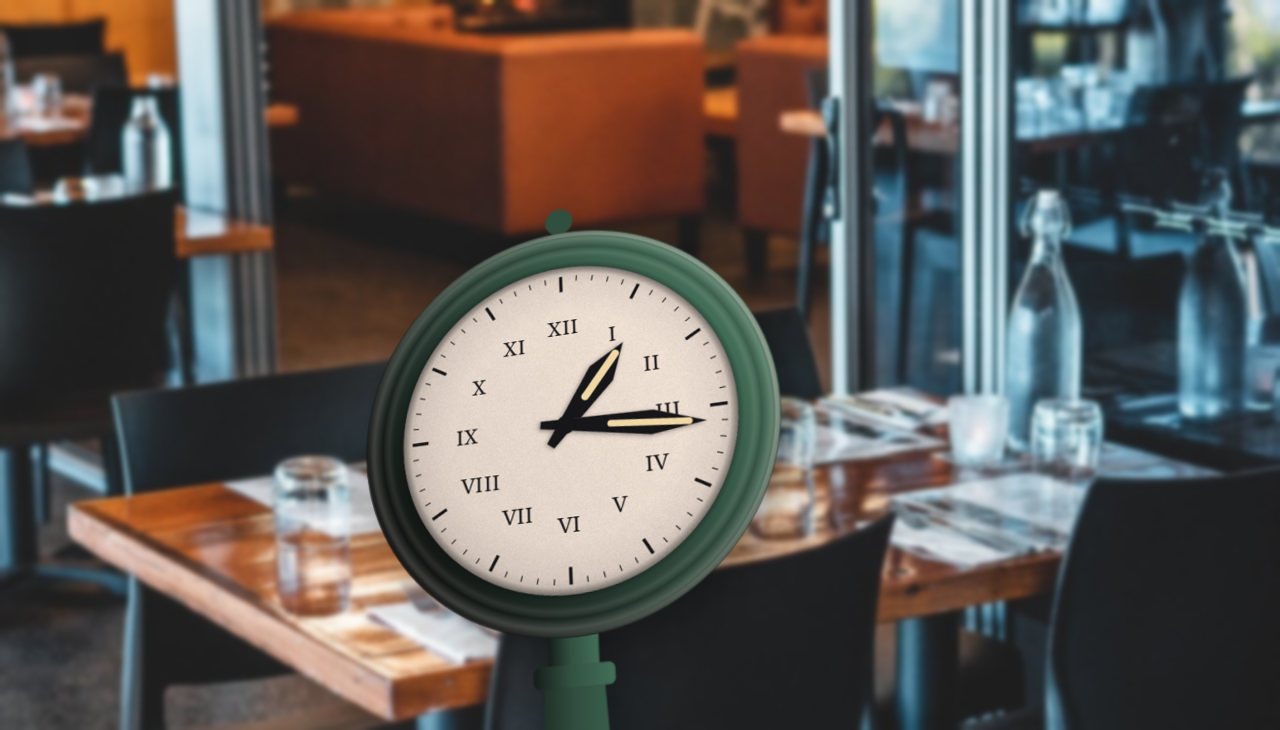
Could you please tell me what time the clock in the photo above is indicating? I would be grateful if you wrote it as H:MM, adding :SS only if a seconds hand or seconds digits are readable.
1:16
